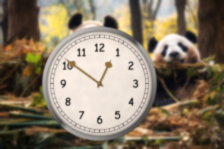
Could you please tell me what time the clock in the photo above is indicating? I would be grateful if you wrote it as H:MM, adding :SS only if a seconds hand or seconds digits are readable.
12:51
